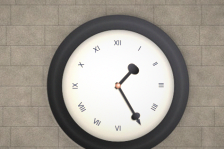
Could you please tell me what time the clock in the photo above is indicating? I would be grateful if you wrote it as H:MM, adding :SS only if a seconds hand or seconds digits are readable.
1:25
